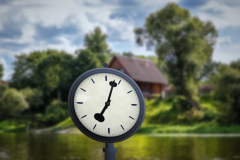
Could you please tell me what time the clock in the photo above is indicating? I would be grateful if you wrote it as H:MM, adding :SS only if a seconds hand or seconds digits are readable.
7:03
